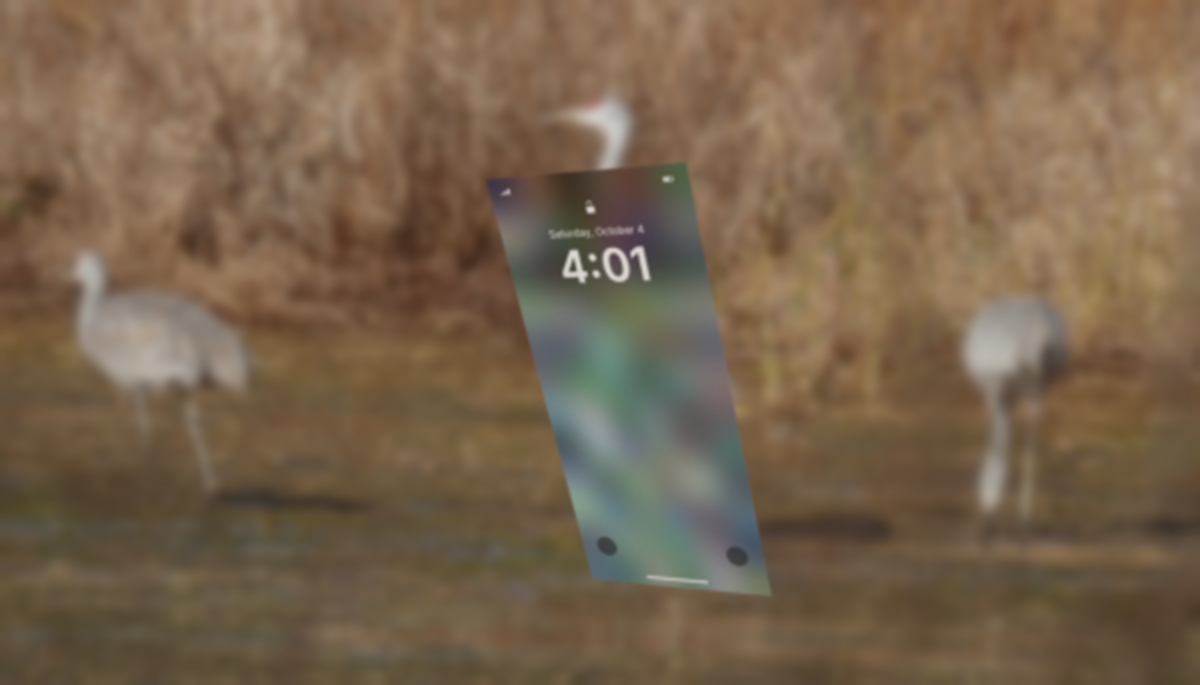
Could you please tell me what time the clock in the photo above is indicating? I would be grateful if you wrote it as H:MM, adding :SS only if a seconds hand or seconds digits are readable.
4:01
